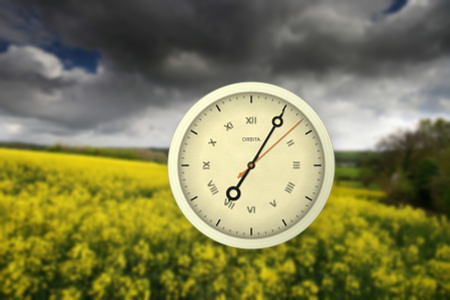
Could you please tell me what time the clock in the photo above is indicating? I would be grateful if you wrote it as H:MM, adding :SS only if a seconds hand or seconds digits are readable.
7:05:08
